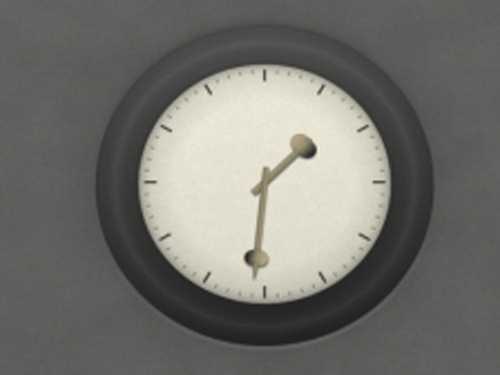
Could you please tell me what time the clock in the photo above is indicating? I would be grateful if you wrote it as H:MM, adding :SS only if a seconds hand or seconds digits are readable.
1:31
